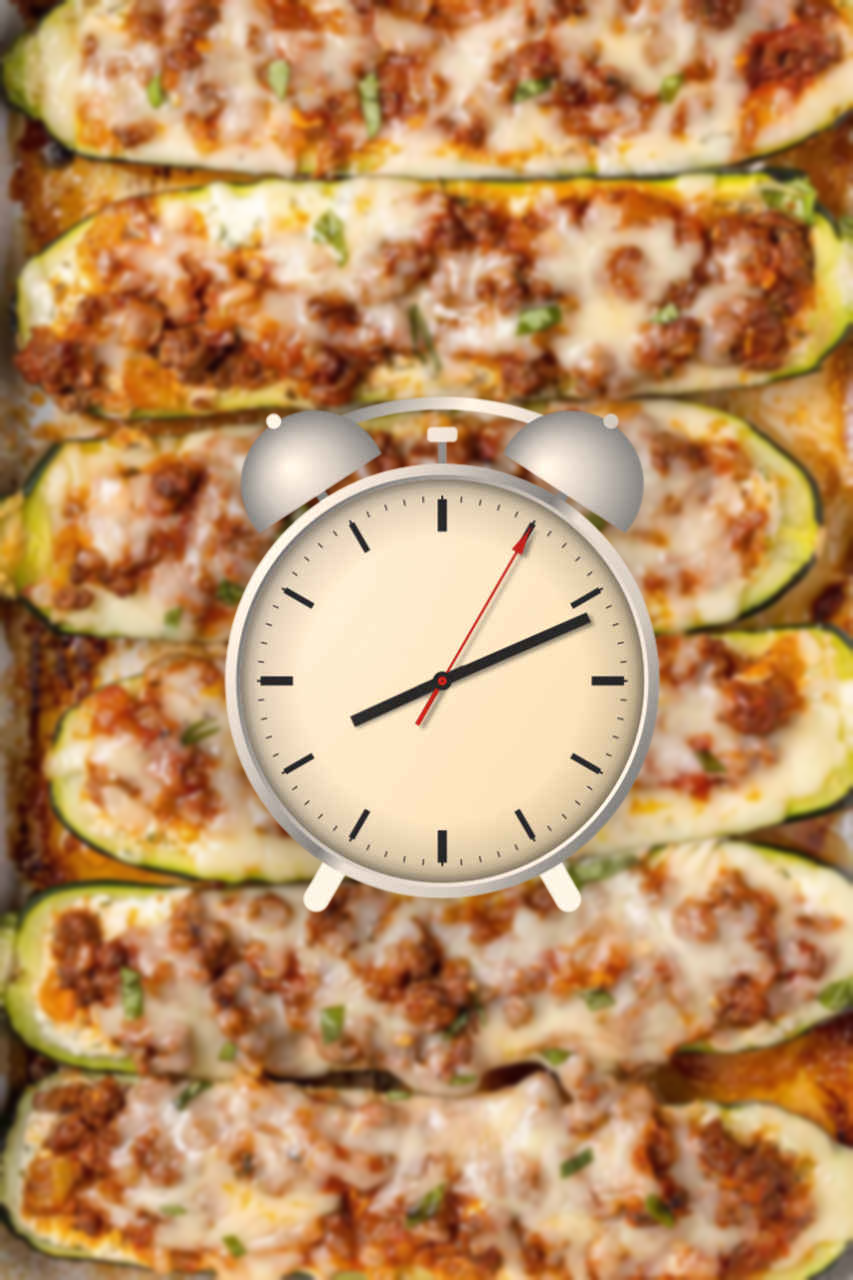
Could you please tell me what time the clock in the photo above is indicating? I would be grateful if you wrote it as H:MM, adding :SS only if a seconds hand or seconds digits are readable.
8:11:05
